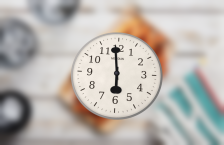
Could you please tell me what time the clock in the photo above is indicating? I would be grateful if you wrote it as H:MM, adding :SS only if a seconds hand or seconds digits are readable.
5:59
